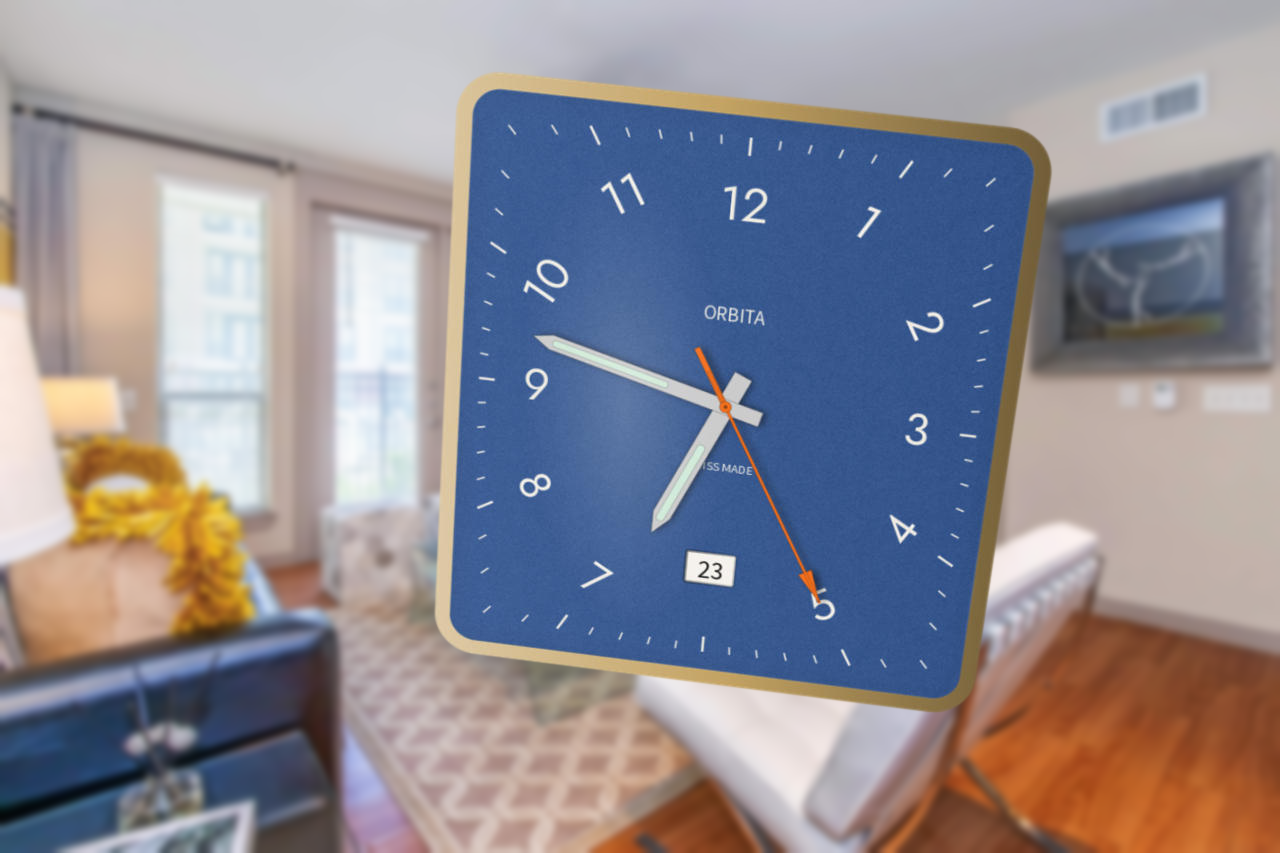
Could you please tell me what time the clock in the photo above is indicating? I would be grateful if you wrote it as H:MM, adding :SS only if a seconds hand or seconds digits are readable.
6:47:25
